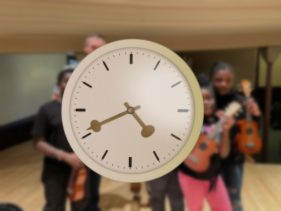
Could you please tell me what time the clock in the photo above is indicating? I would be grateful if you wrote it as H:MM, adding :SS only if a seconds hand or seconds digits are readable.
4:41
